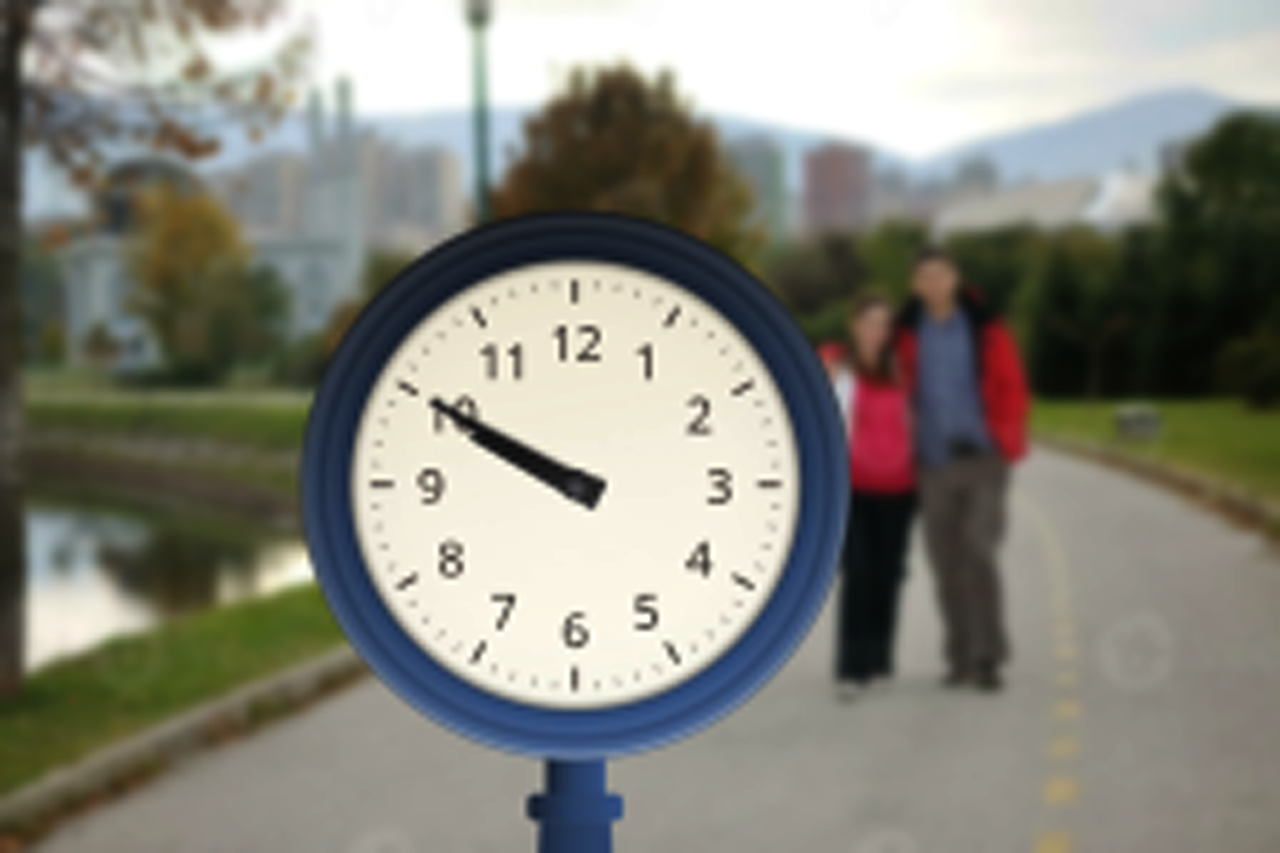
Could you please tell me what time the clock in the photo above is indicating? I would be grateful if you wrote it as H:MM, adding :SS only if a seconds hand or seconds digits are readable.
9:50
